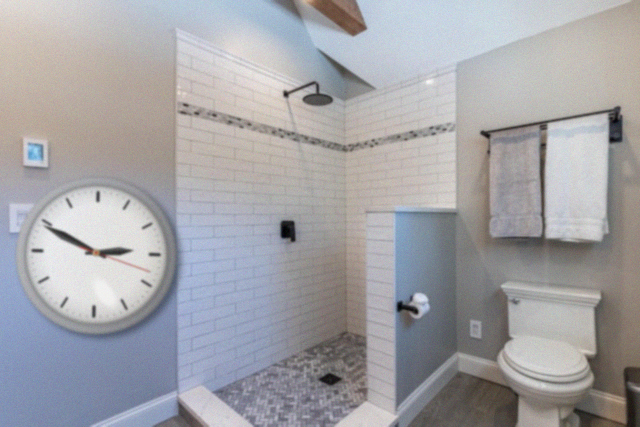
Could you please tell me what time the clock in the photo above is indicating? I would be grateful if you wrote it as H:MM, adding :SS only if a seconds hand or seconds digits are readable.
2:49:18
